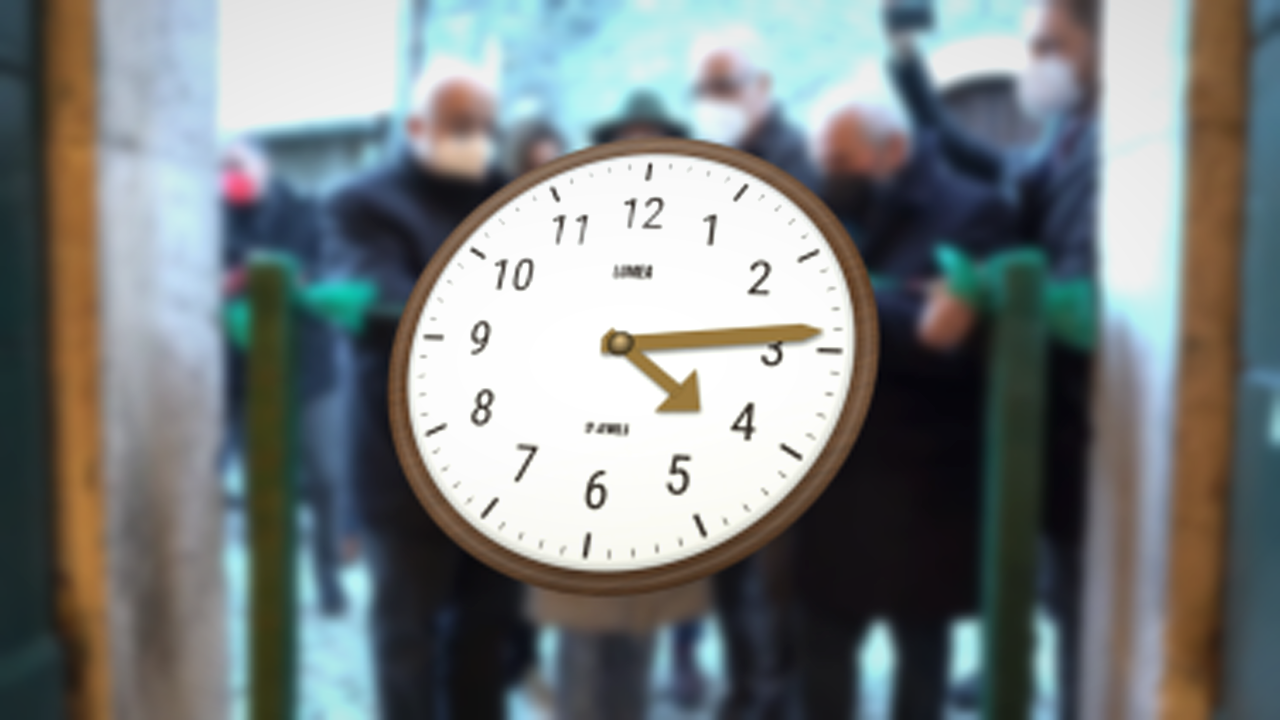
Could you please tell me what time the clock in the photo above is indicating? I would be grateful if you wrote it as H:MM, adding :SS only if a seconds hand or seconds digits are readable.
4:14
